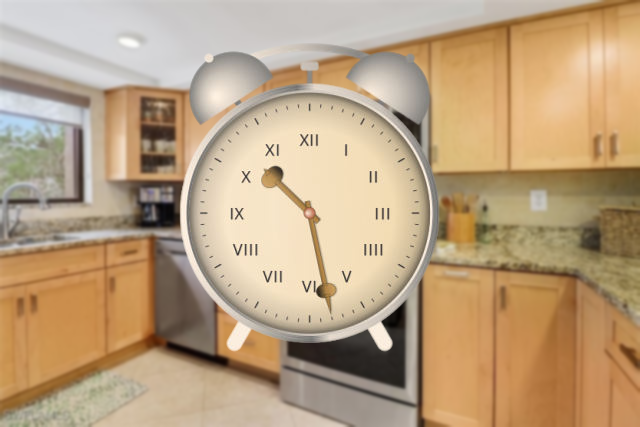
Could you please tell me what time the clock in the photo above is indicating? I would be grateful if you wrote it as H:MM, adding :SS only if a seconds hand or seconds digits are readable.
10:28
